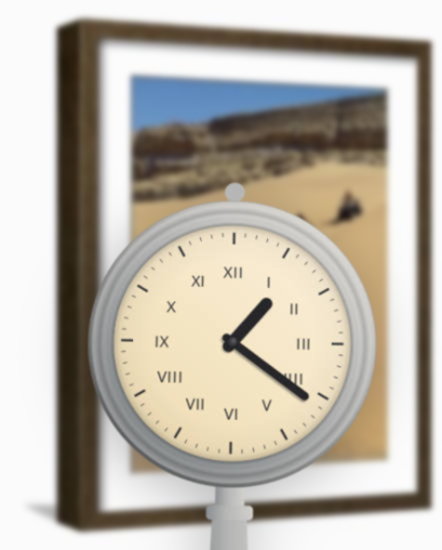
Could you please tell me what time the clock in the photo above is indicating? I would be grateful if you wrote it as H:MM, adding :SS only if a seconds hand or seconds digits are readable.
1:21
